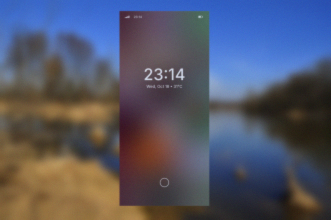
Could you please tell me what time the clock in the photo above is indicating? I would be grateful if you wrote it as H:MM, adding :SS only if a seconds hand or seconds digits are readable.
23:14
